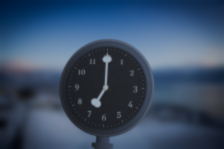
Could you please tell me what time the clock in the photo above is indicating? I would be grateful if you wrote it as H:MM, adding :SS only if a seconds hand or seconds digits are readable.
7:00
